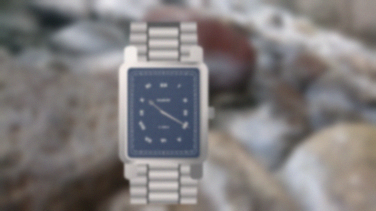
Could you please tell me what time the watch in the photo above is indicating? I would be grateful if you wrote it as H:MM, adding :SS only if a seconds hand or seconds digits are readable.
10:20
